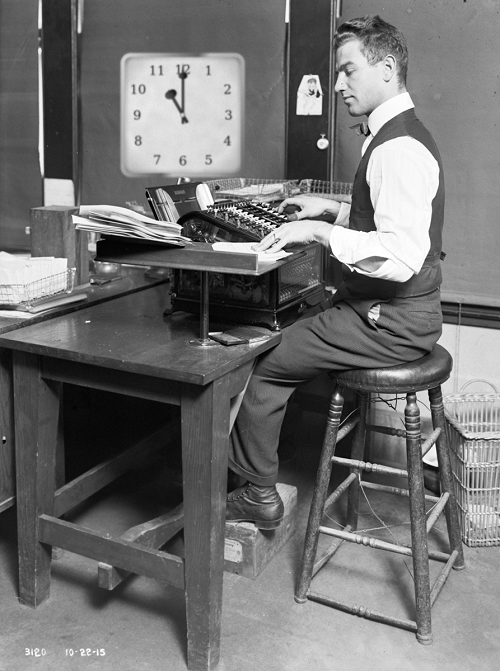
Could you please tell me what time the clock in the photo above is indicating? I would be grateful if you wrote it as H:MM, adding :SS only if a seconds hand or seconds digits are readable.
11:00
